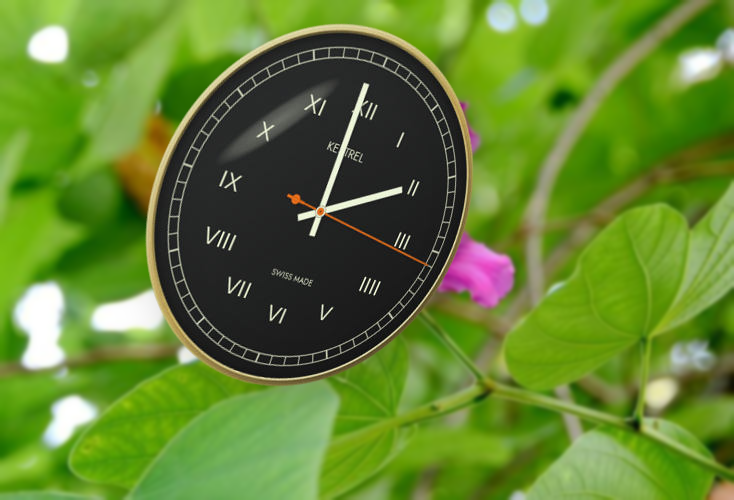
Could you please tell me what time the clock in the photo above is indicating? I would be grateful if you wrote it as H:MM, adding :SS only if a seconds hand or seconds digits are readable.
1:59:16
